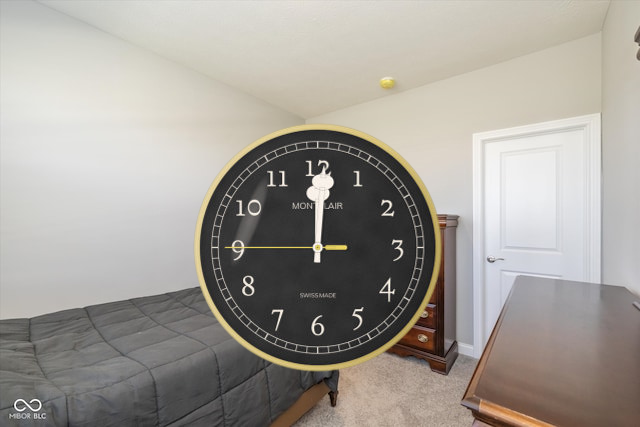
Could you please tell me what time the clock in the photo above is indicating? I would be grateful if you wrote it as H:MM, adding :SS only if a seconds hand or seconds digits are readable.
12:00:45
